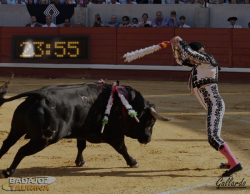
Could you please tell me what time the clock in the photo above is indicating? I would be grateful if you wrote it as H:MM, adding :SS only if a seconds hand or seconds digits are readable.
23:55
